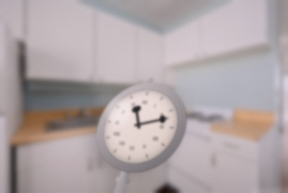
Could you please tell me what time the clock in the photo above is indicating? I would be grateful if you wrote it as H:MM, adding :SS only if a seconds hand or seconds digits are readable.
11:12
